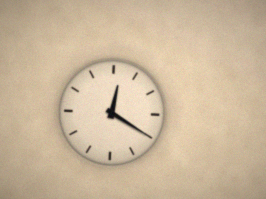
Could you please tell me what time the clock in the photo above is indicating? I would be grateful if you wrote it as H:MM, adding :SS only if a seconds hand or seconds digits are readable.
12:20
